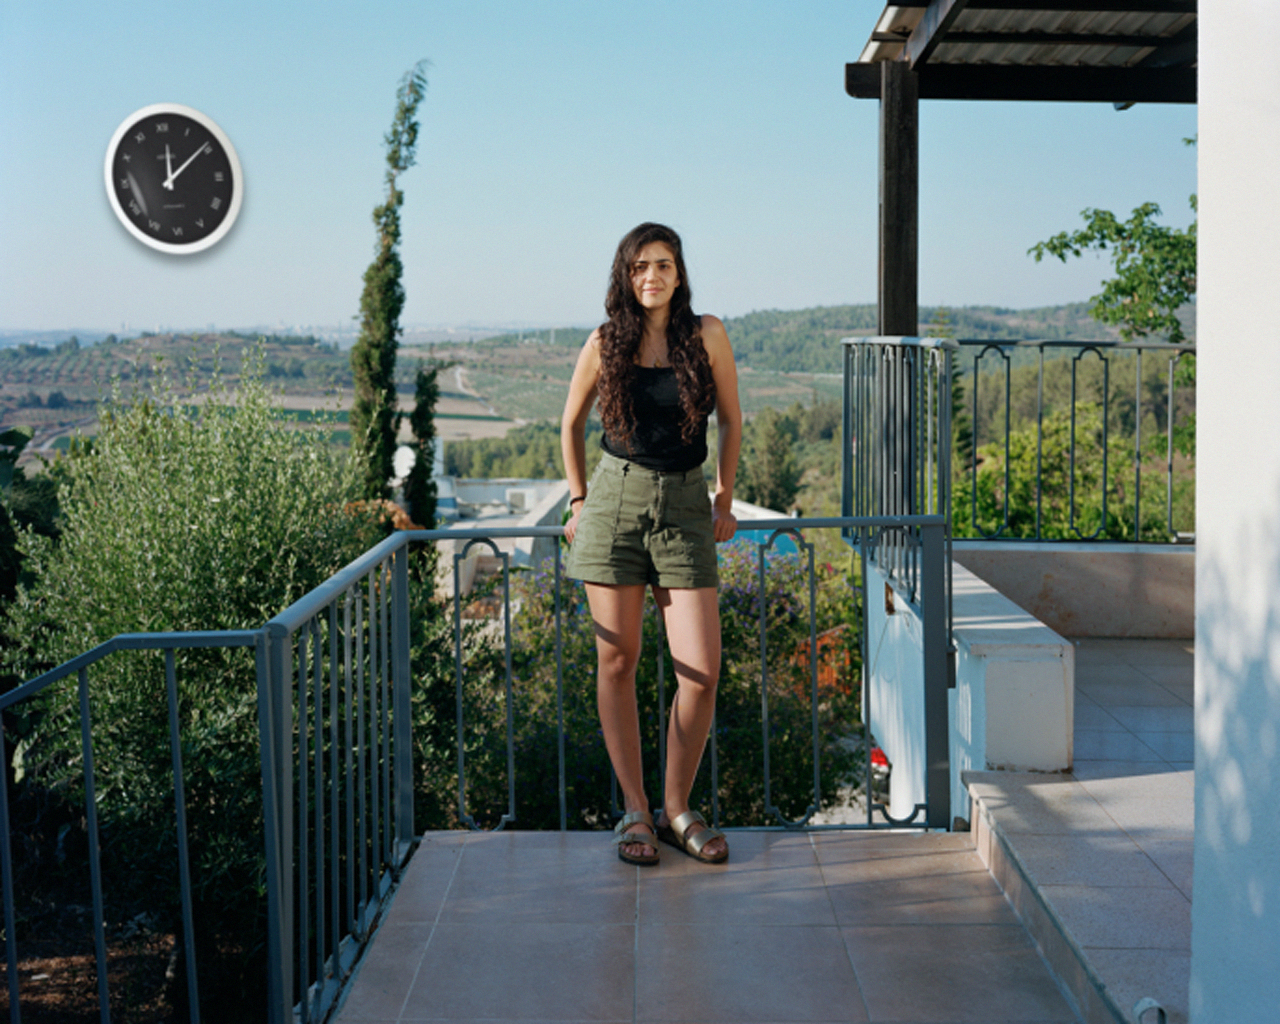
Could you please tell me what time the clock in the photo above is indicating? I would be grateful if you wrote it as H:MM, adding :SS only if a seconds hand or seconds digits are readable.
12:09
